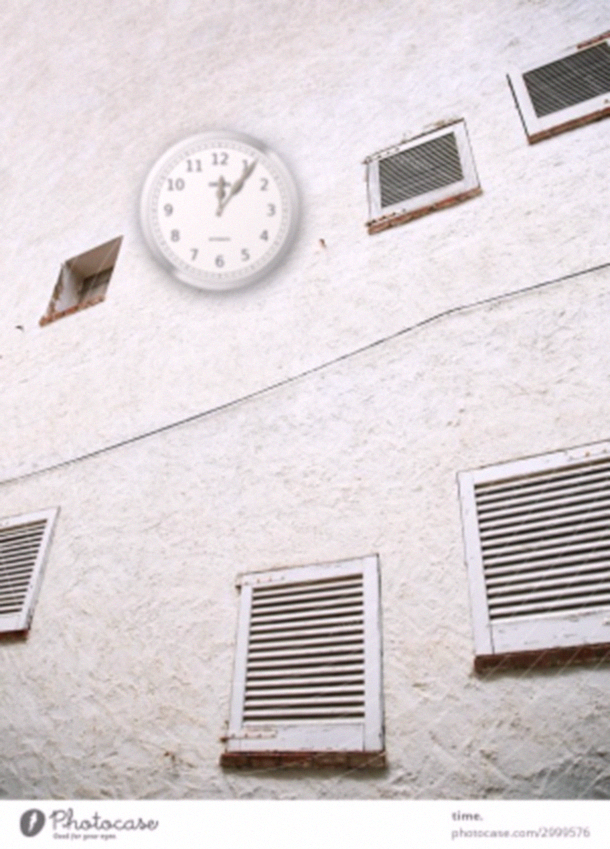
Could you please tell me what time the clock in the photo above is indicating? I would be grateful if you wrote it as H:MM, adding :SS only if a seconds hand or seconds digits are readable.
12:06
